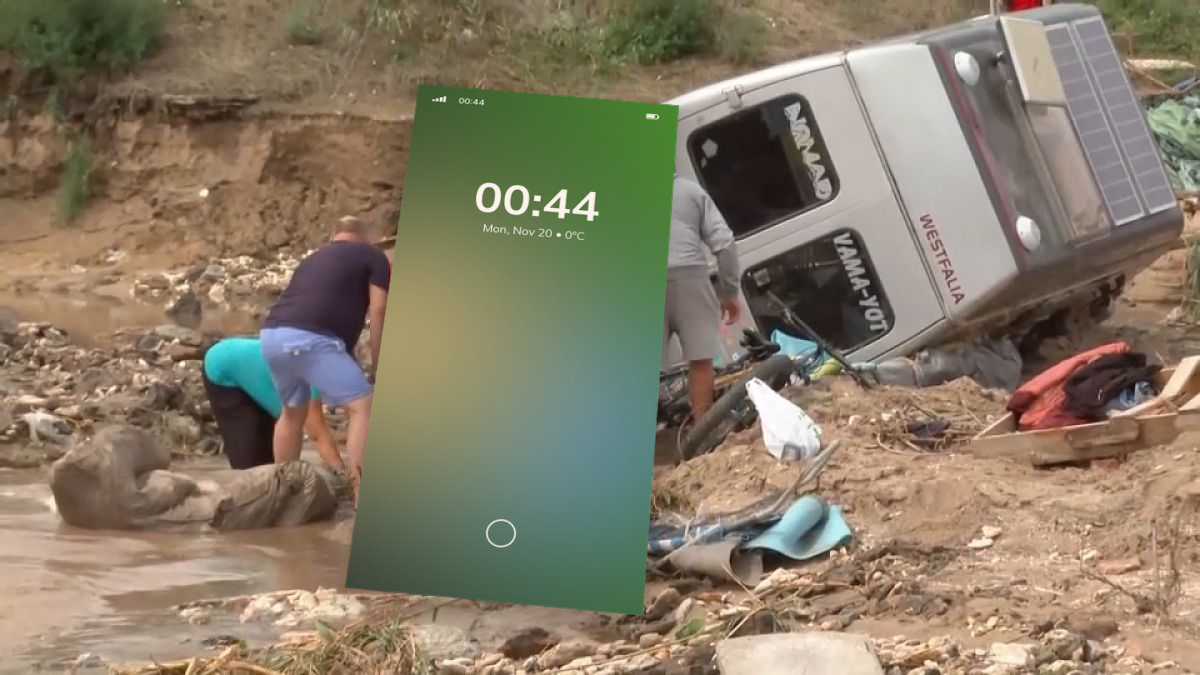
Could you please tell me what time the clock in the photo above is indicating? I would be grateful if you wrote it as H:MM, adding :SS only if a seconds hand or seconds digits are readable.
0:44
